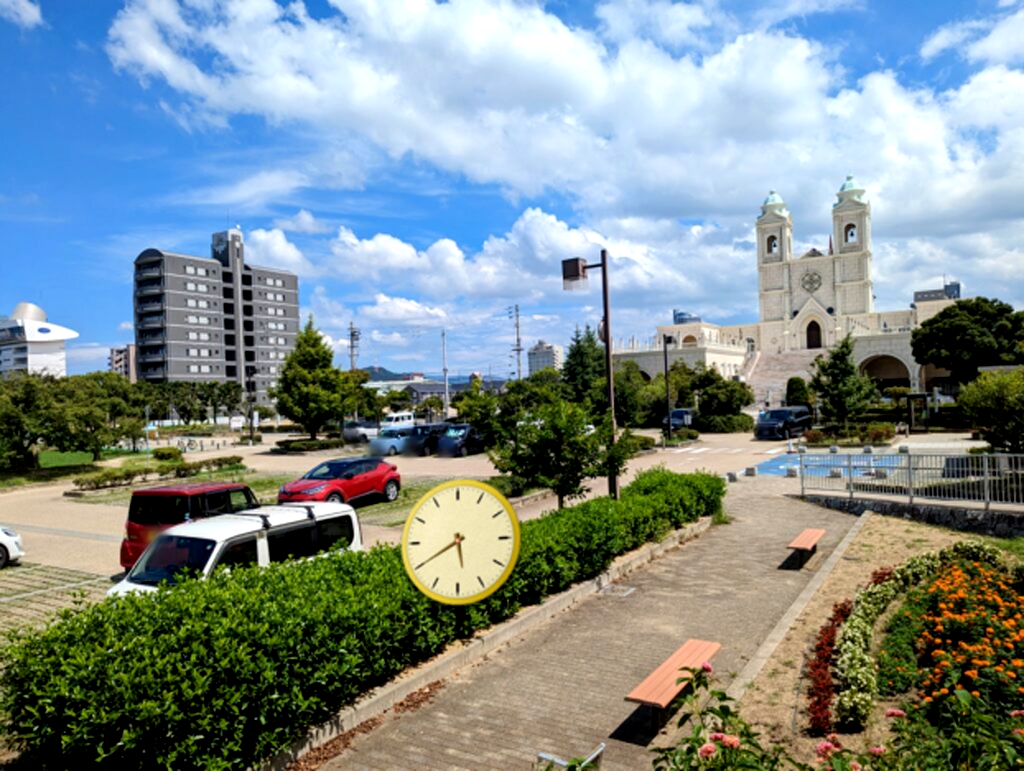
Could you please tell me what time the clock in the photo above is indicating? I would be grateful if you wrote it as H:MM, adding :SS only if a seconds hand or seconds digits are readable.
5:40
